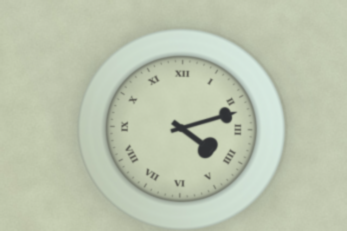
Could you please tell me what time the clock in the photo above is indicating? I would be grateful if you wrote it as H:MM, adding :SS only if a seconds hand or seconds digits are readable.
4:12
